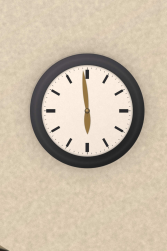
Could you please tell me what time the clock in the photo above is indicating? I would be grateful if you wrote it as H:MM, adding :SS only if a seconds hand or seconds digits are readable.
5:59
